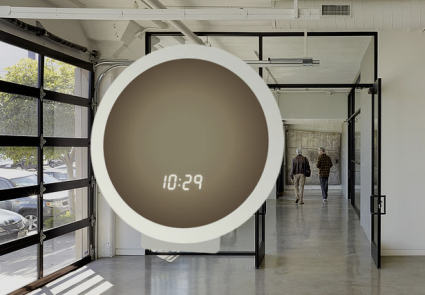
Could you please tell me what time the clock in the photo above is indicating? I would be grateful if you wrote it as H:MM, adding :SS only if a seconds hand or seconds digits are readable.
10:29
